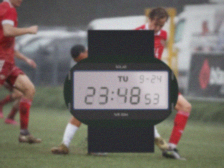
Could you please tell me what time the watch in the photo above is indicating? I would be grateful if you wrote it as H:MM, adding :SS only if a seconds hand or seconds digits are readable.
23:48:53
